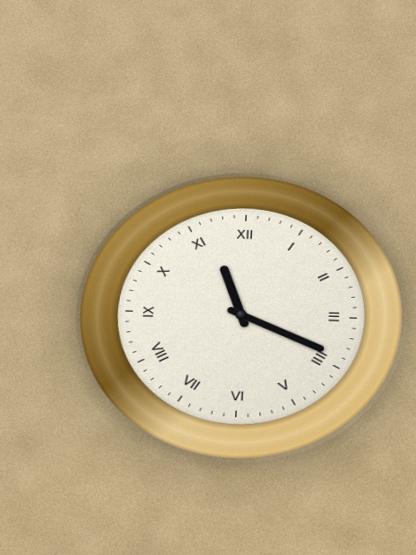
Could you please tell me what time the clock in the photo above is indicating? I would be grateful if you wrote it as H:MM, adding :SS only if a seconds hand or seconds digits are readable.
11:19
